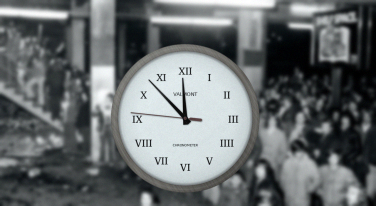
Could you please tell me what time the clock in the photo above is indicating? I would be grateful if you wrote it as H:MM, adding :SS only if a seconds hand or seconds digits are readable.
11:52:46
